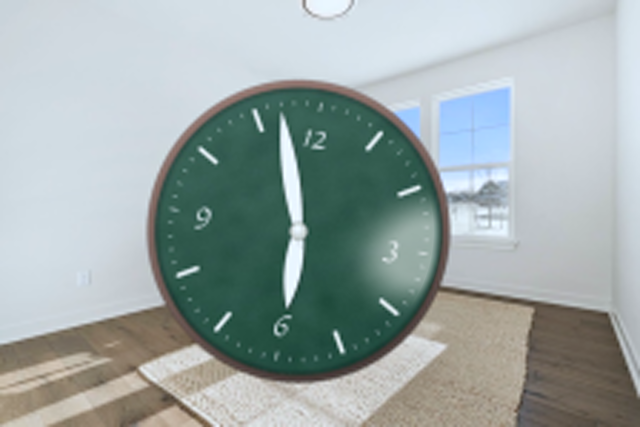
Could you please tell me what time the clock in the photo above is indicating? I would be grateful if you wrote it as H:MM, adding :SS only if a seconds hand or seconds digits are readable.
5:57
